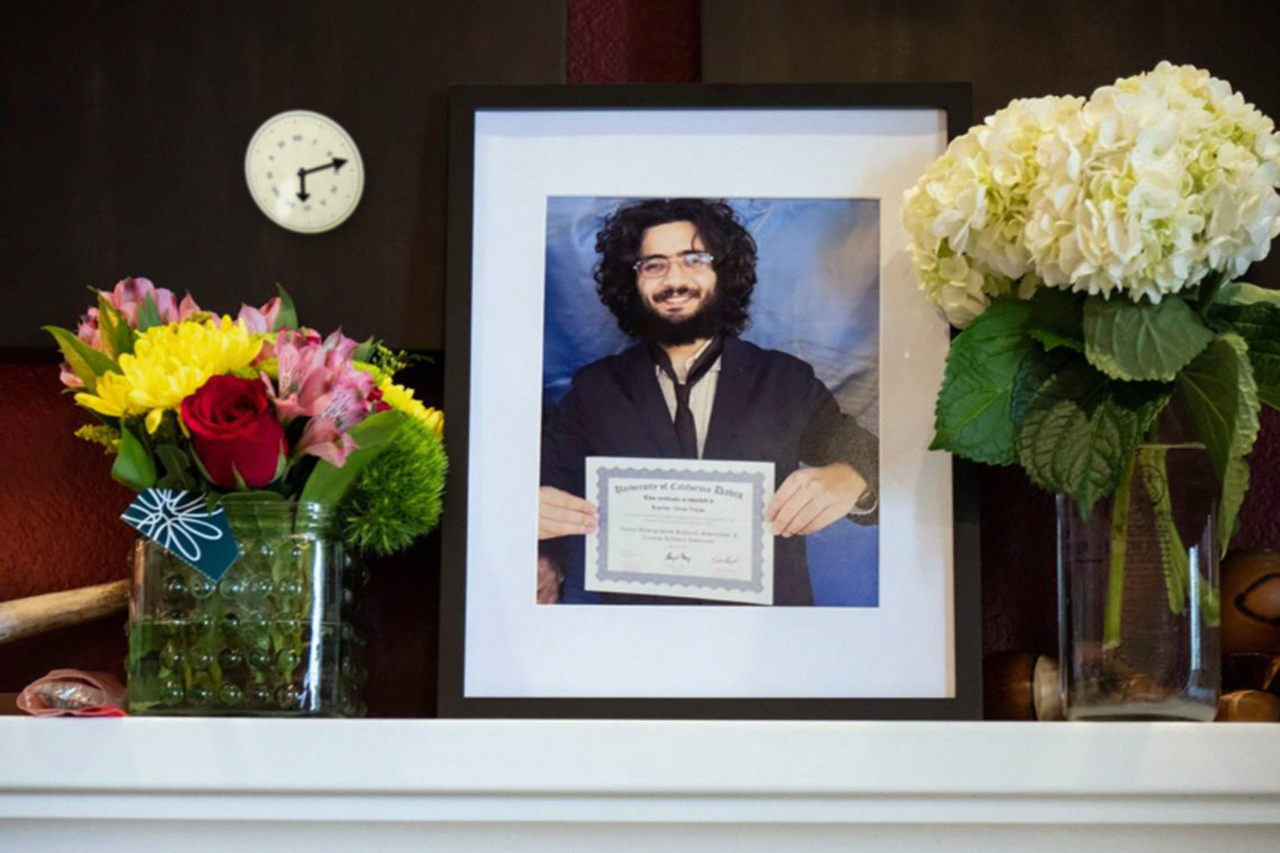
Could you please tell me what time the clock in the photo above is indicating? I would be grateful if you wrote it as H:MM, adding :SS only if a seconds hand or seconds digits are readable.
6:13
